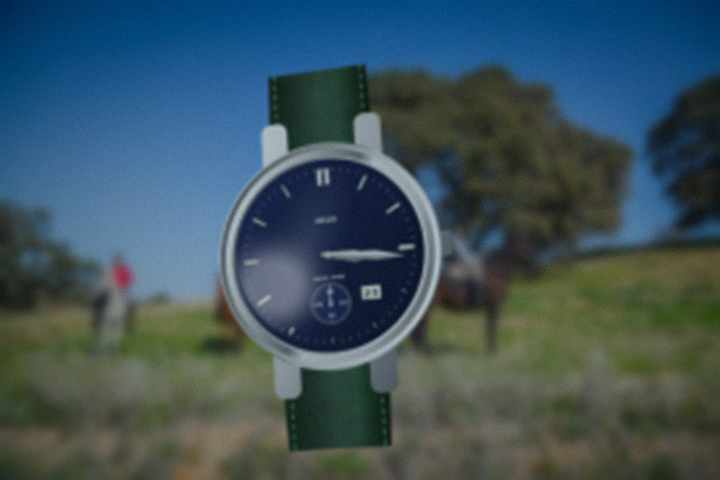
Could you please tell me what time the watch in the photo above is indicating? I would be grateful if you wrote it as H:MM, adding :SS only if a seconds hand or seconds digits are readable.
3:16
